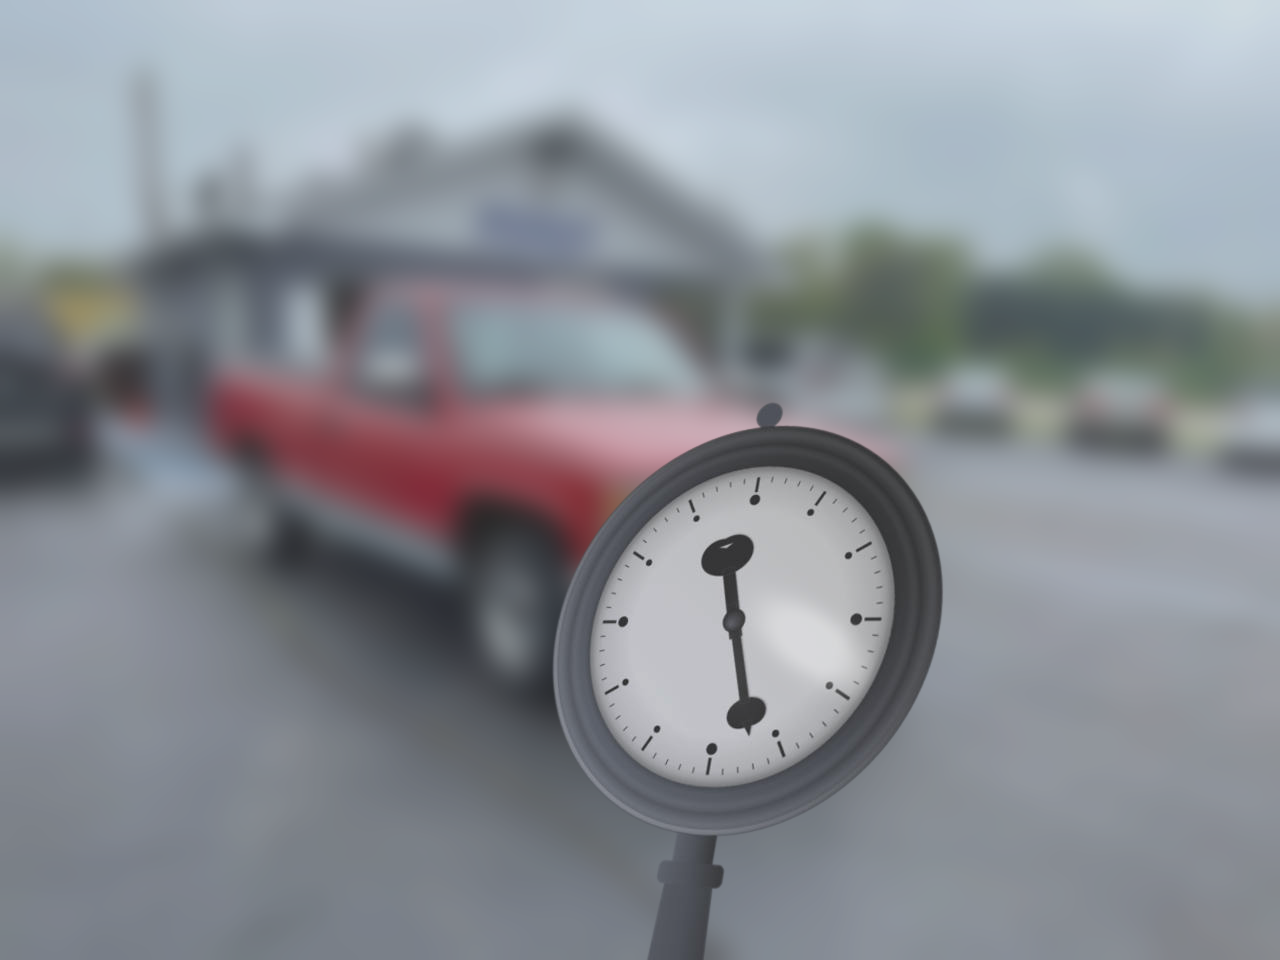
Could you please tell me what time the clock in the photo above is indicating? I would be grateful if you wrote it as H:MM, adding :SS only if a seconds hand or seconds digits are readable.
11:27
